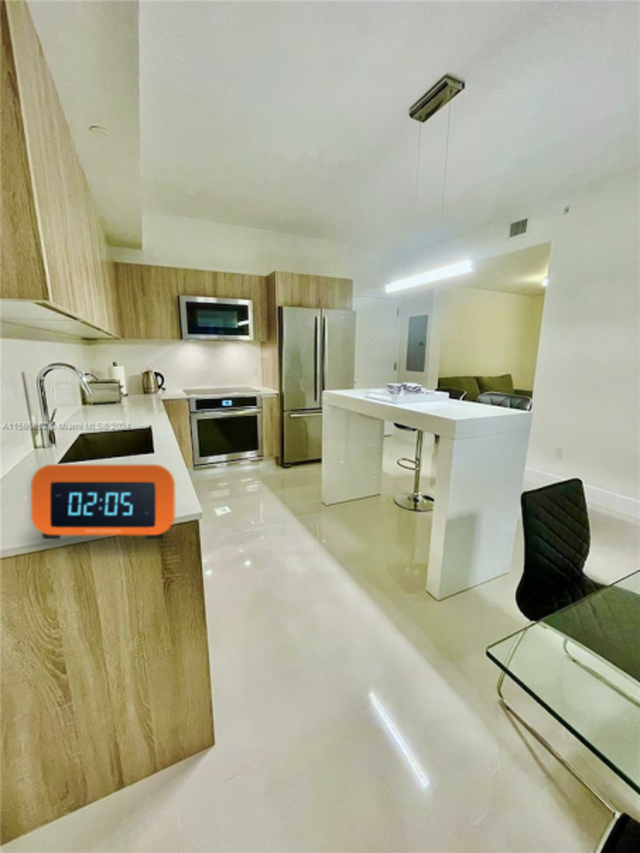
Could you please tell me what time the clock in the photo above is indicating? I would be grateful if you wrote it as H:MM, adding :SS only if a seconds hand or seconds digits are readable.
2:05
